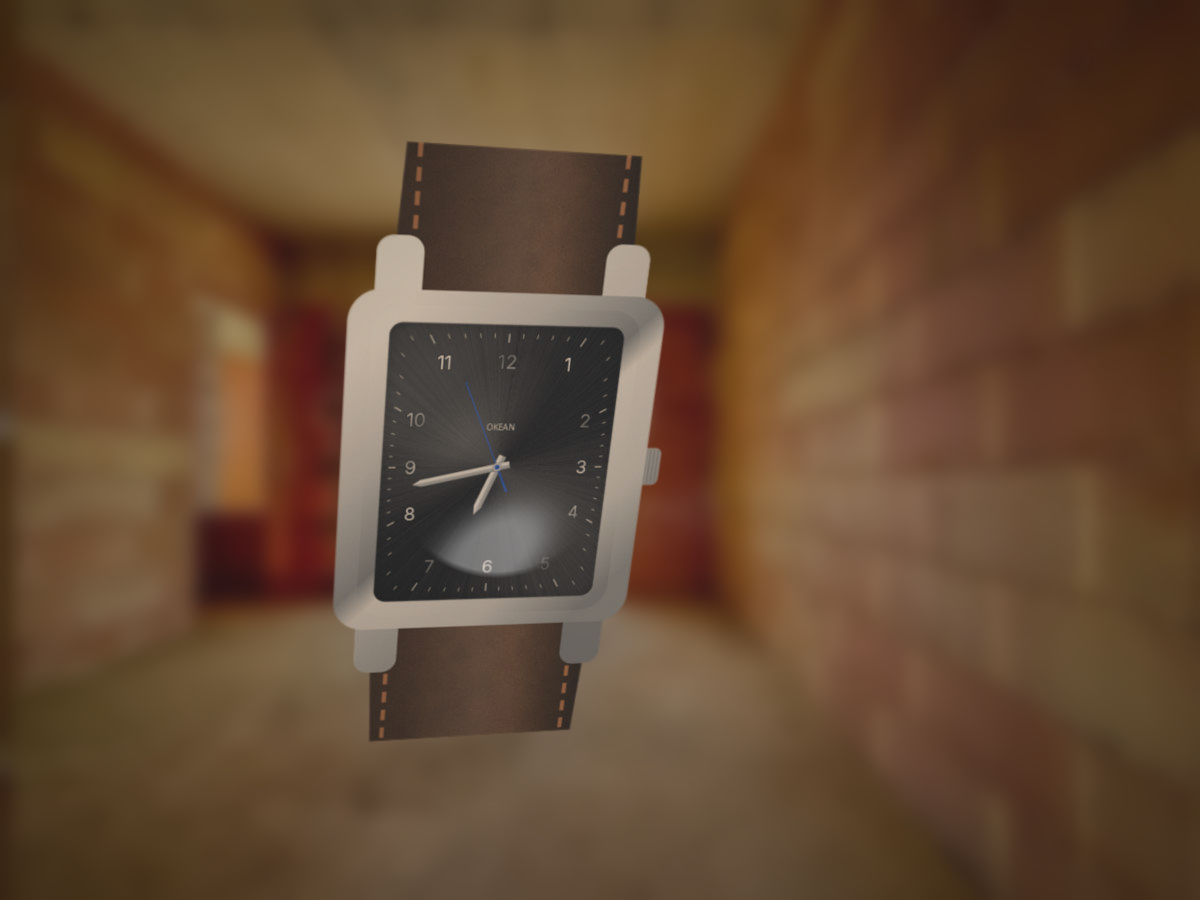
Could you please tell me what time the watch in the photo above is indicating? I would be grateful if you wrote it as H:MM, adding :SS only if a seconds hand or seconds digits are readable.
6:42:56
